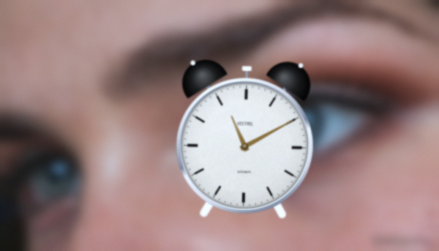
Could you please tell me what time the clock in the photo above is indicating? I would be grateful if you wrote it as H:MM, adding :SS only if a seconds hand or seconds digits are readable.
11:10
